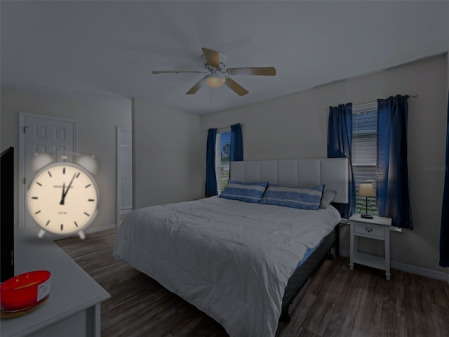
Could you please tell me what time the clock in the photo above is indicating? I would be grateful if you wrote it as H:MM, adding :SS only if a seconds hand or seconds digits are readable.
12:04
